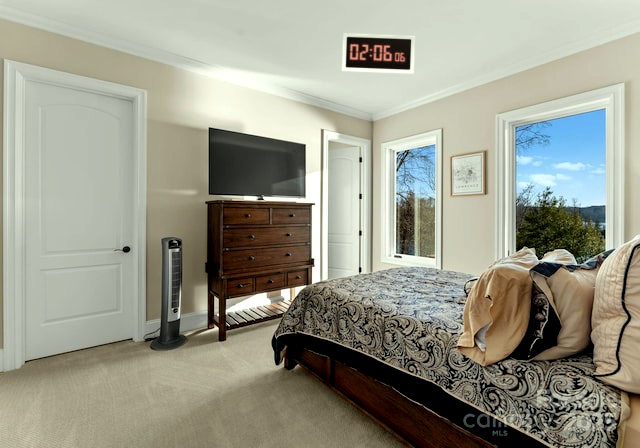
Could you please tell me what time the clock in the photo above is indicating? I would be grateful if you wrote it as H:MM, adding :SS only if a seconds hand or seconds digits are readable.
2:06
